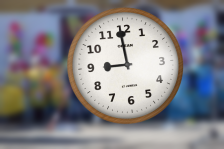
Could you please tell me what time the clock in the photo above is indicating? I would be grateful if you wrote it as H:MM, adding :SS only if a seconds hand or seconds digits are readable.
8:59
